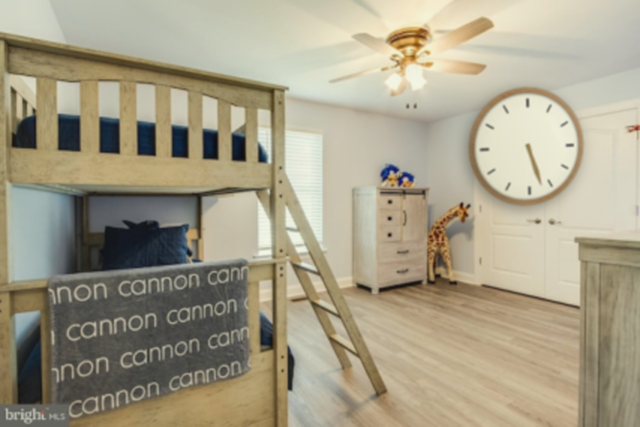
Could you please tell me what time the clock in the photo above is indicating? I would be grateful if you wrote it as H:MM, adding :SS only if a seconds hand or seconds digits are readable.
5:27
